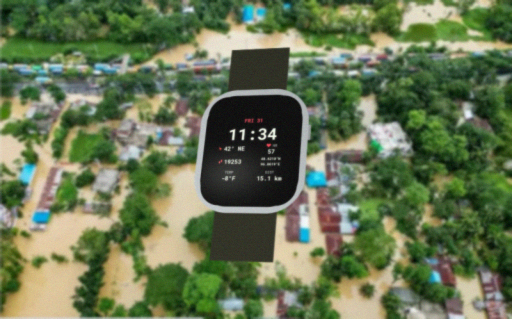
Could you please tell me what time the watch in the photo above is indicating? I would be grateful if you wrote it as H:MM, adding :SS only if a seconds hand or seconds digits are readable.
11:34
